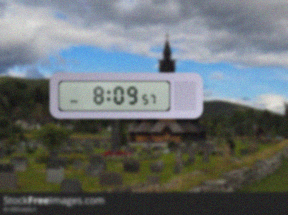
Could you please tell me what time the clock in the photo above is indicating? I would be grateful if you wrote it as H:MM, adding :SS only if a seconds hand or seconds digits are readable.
8:09
